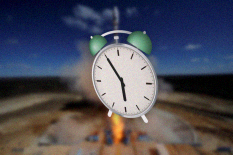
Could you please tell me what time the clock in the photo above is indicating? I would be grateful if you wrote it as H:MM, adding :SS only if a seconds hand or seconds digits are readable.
5:55
